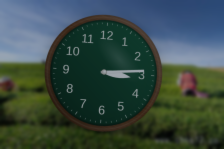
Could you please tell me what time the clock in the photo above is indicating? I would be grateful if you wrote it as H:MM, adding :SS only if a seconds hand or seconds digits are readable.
3:14
